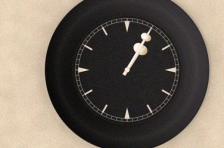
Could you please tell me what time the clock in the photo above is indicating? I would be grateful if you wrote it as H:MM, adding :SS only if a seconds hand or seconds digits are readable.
1:05
